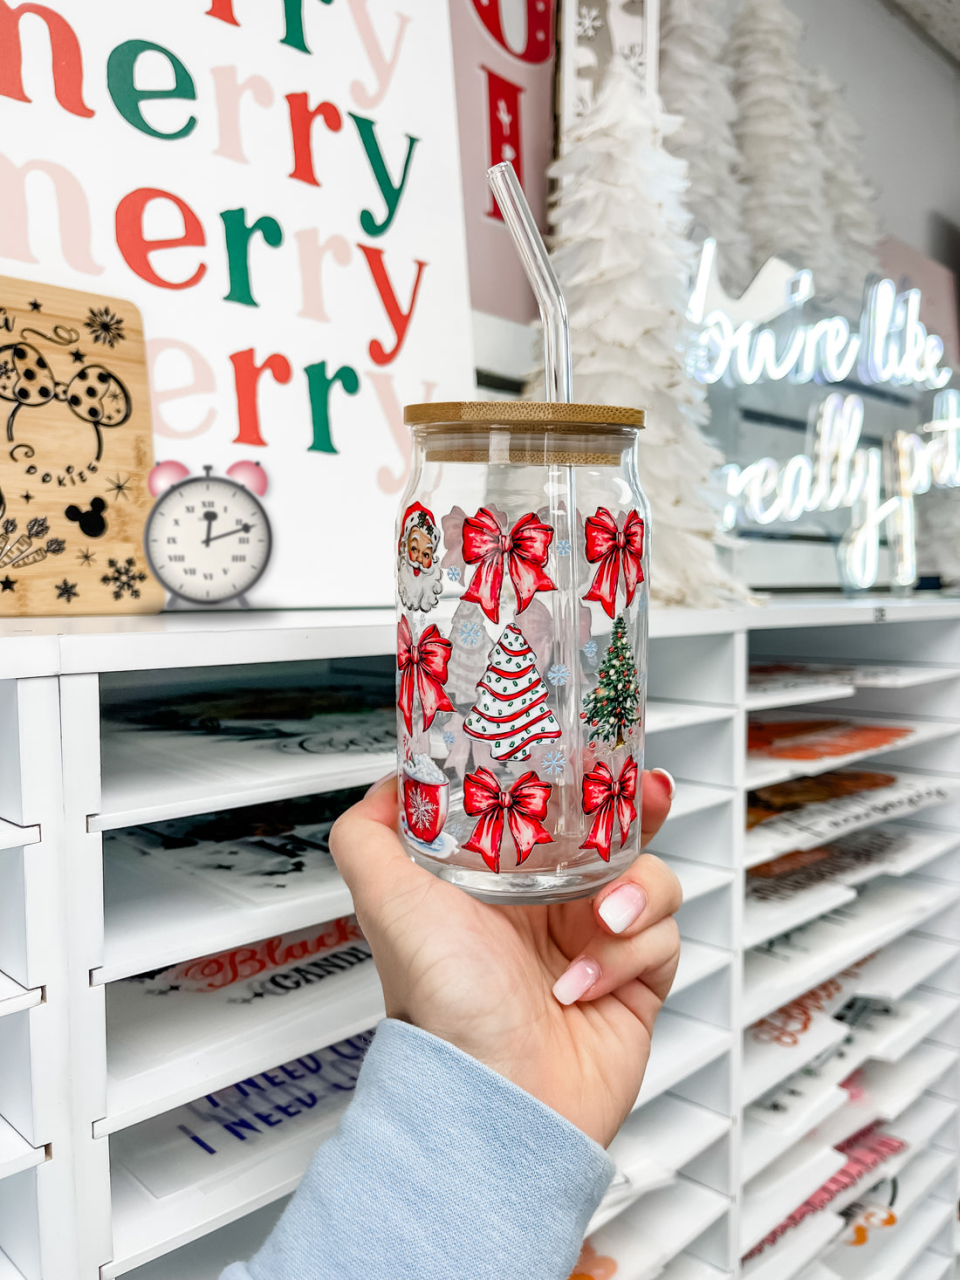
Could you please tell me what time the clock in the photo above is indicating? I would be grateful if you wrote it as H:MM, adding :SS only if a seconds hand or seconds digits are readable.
12:12
